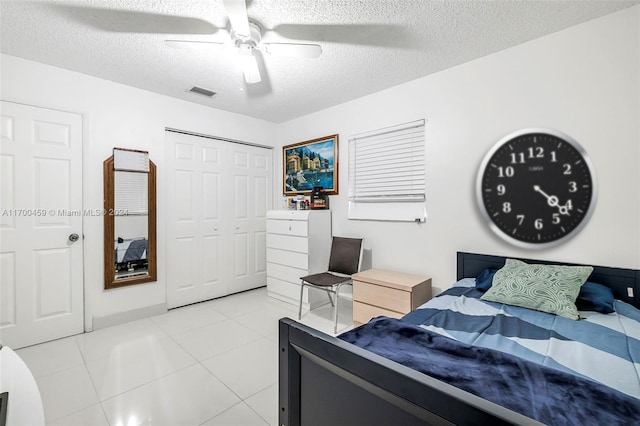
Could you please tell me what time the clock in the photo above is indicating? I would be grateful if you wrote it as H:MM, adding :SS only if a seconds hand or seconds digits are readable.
4:22
